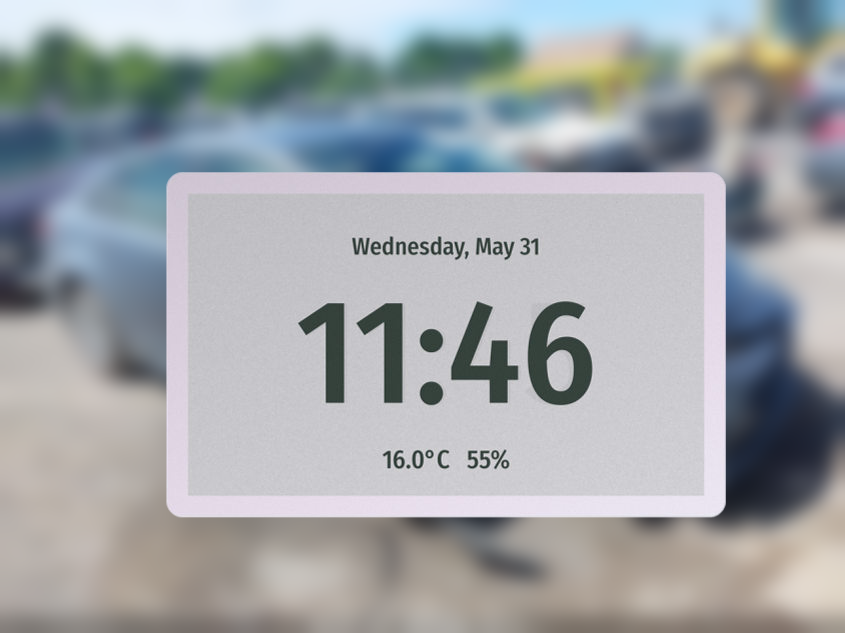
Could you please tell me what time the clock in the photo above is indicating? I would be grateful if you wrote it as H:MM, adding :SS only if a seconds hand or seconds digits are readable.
11:46
